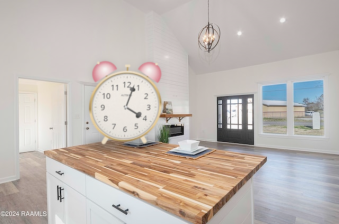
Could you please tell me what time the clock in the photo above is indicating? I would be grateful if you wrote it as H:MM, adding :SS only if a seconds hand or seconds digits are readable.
4:03
